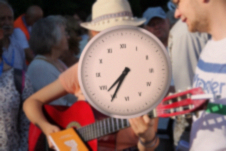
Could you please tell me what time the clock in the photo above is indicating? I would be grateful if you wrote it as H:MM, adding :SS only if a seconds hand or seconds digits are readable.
7:35
